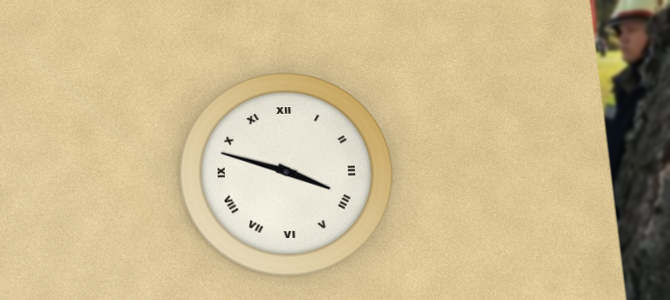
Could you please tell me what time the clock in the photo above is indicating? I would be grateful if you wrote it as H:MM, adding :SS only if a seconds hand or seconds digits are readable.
3:48
